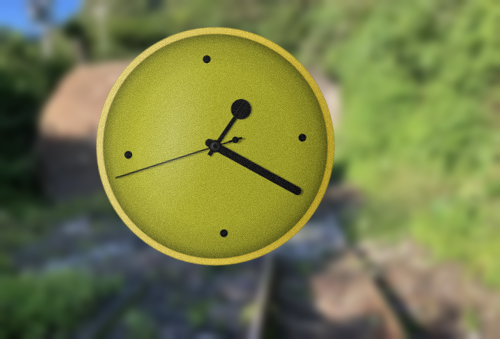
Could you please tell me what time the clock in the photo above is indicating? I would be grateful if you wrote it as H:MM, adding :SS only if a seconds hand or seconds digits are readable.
1:20:43
